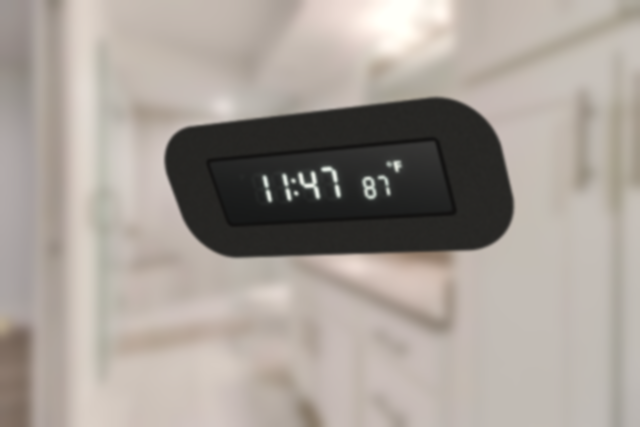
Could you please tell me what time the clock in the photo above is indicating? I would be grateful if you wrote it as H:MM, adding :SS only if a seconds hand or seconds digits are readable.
11:47
